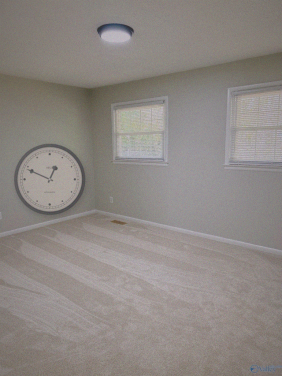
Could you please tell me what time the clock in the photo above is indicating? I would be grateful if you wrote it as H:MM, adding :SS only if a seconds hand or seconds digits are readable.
12:49
